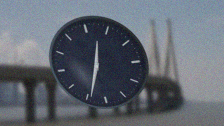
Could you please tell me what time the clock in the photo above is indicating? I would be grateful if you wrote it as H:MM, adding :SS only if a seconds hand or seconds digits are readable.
12:34
